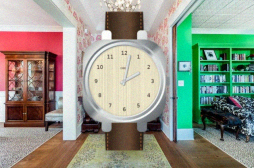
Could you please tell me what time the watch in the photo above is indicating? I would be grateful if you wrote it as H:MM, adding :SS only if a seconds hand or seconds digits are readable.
2:02
